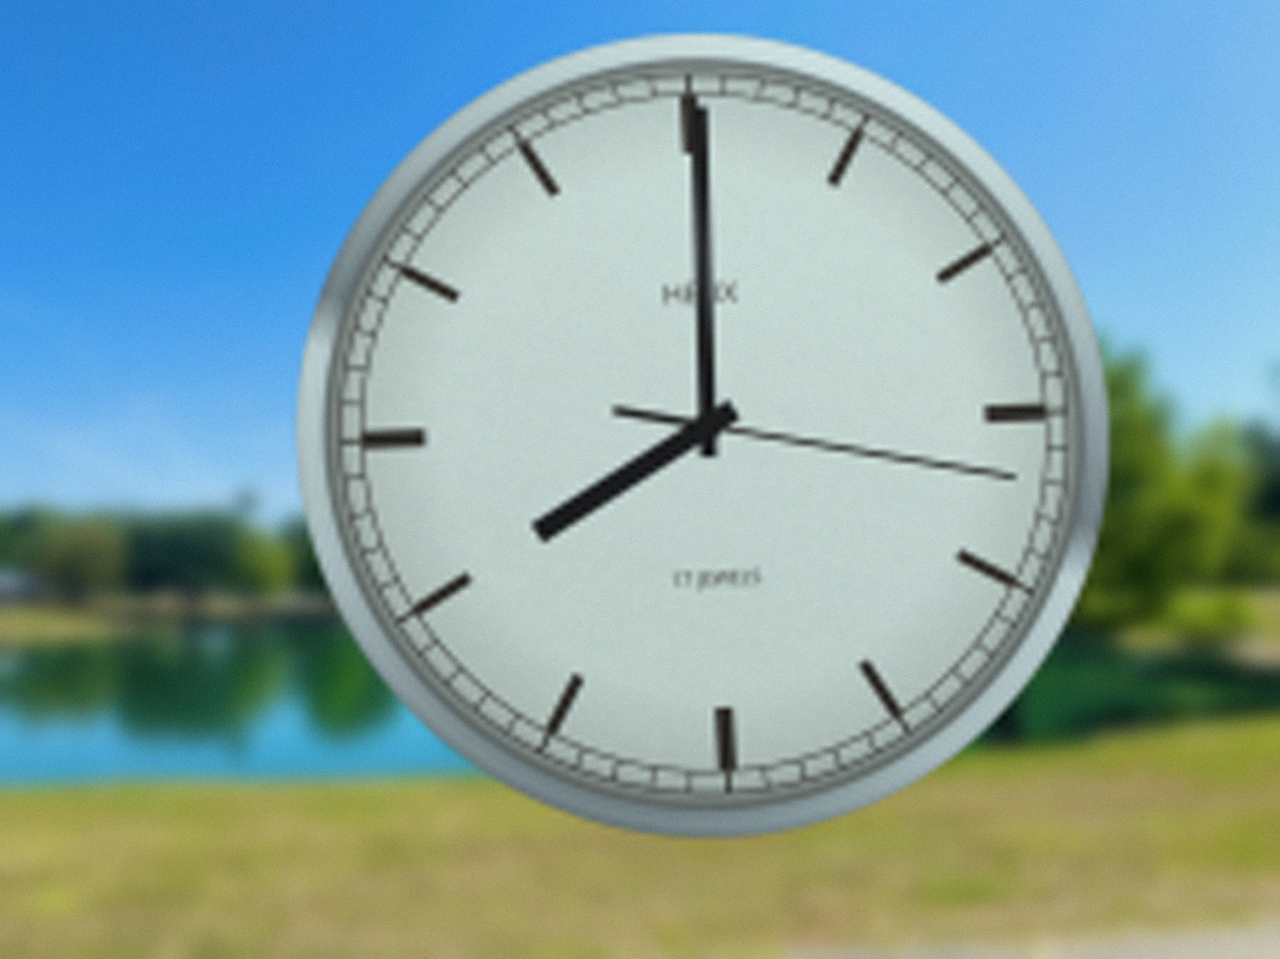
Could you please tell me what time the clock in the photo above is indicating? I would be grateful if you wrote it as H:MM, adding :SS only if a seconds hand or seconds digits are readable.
8:00:17
